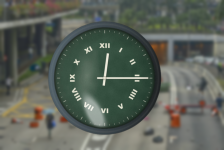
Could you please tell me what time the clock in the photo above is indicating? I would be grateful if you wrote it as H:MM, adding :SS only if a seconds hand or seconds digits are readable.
12:15
